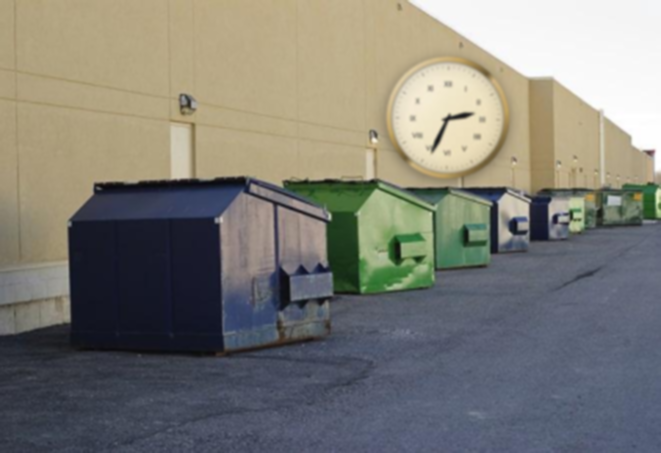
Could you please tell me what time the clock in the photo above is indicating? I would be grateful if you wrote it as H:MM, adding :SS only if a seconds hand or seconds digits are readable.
2:34
